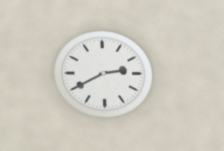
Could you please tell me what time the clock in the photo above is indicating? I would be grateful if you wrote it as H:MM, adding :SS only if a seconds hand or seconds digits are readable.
2:40
